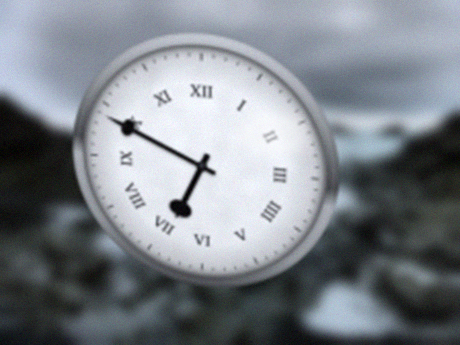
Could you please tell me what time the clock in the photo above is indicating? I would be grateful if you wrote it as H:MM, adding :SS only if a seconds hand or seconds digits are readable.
6:49
